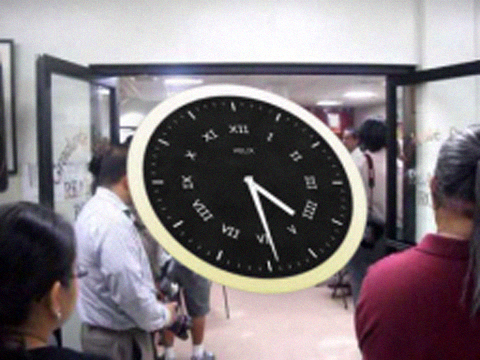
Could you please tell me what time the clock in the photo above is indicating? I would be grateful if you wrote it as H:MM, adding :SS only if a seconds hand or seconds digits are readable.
4:29
